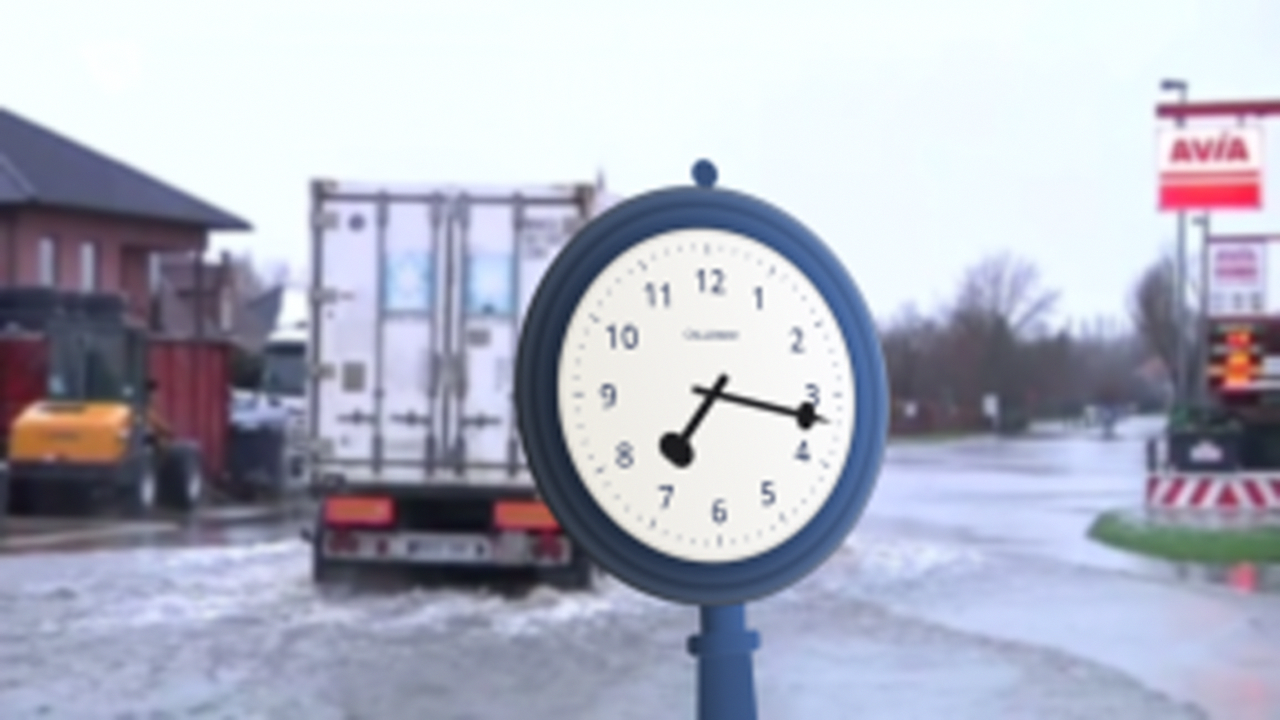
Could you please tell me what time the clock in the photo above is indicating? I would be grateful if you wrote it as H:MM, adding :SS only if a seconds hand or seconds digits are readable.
7:17
